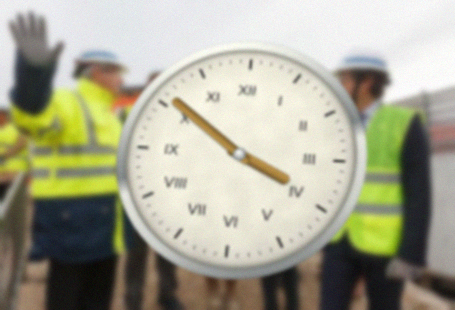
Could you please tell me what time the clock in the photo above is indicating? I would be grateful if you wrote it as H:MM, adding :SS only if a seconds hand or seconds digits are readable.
3:51
